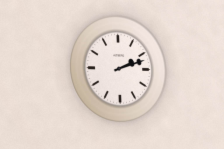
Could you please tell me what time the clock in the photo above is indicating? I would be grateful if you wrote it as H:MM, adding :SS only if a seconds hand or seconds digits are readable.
2:12
